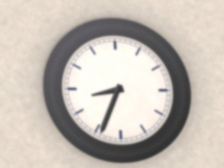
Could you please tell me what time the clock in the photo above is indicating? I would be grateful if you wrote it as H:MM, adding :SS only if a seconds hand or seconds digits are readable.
8:34
